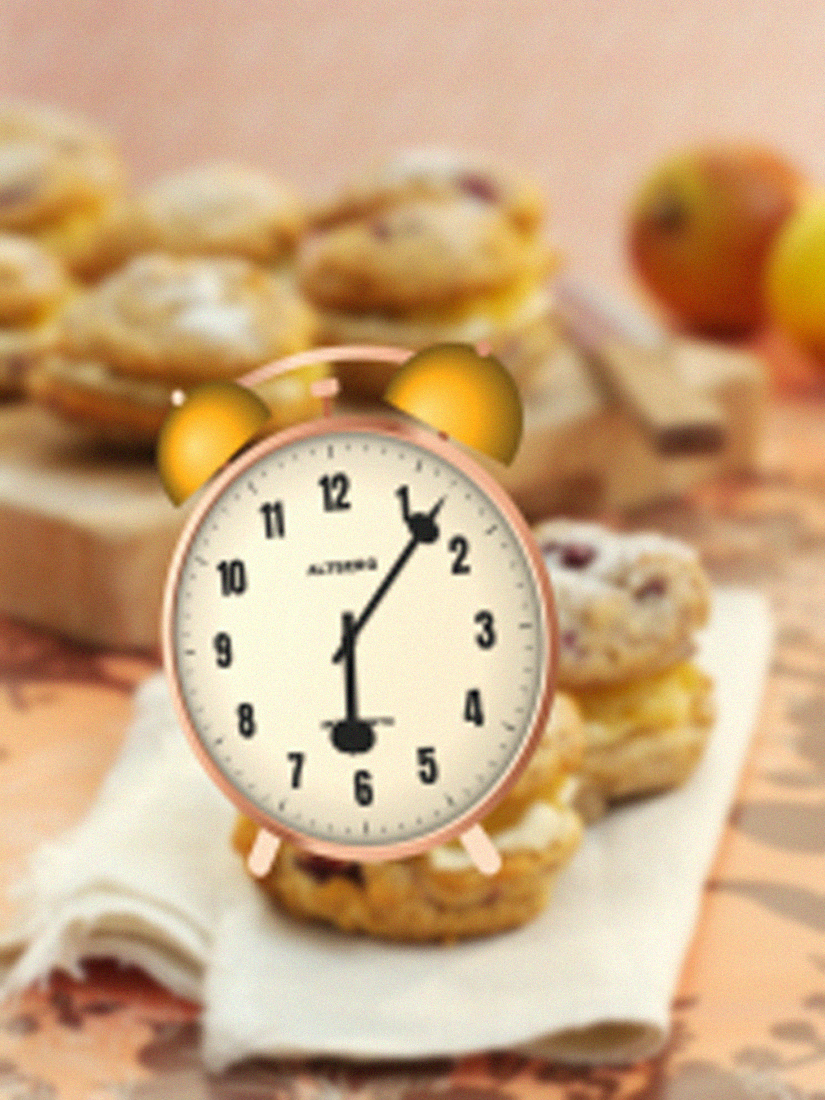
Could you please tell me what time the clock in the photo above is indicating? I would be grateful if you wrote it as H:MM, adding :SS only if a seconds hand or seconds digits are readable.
6:07
